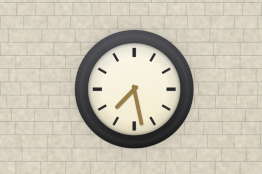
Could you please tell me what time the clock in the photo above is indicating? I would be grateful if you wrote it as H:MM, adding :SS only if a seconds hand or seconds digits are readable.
7:28
